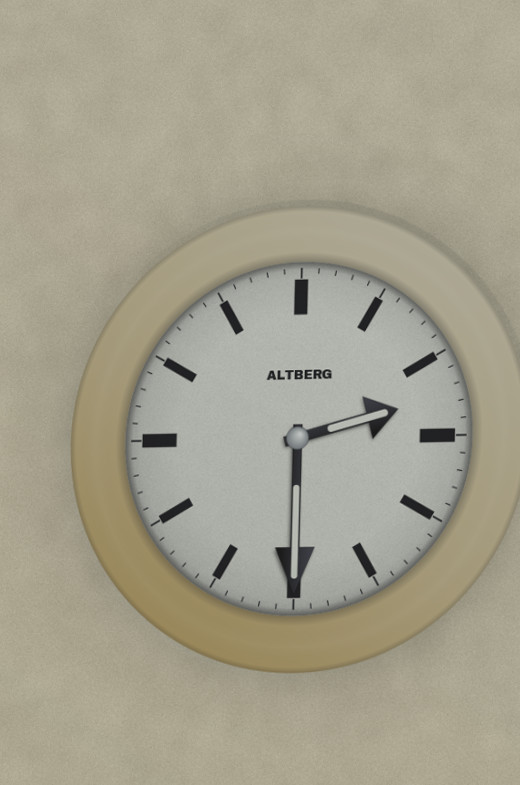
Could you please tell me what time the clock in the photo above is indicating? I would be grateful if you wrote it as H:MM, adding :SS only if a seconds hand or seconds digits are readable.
2:30
